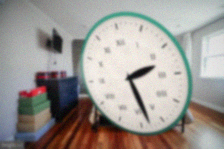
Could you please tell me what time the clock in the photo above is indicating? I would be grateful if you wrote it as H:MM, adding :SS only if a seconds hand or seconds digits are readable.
2:28
